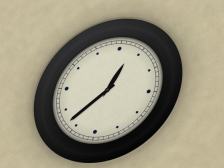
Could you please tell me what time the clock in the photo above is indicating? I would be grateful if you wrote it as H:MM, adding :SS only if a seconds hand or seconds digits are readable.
12:37
